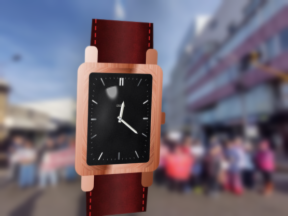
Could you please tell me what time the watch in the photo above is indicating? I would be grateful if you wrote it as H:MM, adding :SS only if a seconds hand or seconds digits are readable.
12:21
